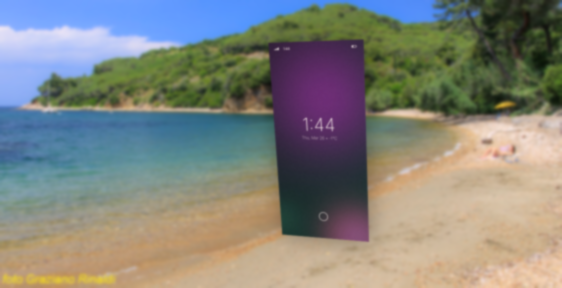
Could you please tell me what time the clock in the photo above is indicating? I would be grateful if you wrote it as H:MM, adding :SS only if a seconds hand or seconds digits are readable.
1:44
